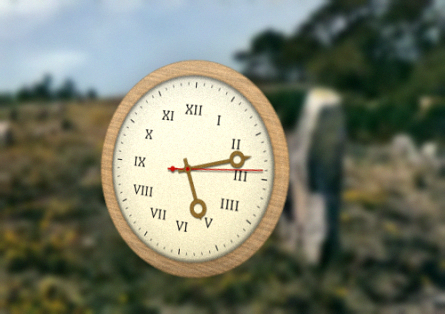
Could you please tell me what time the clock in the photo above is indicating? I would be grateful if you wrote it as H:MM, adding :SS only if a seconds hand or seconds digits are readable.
5:12:14
